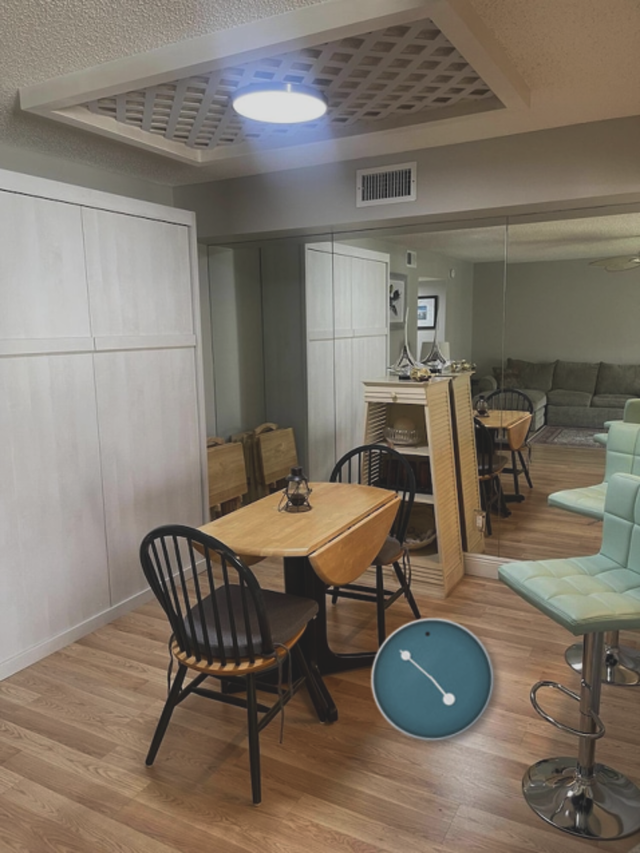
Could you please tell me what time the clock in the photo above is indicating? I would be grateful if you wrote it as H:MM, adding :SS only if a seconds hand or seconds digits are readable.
4:53
